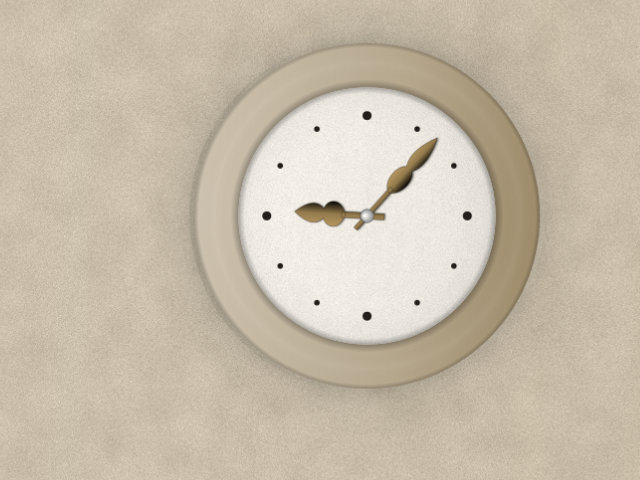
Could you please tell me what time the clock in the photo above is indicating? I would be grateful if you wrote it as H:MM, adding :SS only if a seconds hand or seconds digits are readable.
9:07
